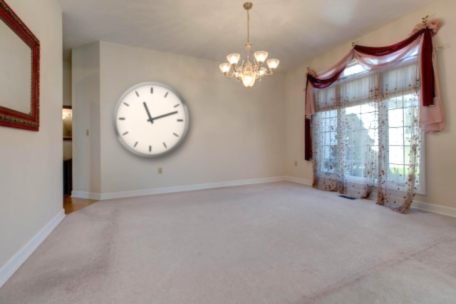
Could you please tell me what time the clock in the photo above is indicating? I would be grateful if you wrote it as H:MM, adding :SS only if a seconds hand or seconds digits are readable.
11:12
